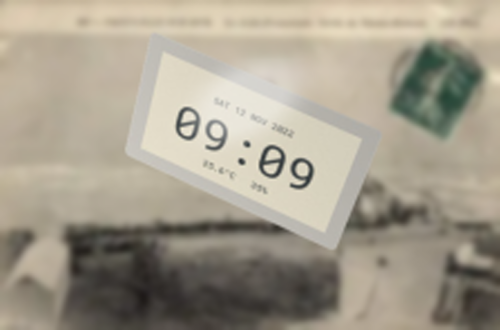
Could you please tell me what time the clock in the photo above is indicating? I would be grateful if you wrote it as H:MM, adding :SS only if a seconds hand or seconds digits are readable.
9:09
